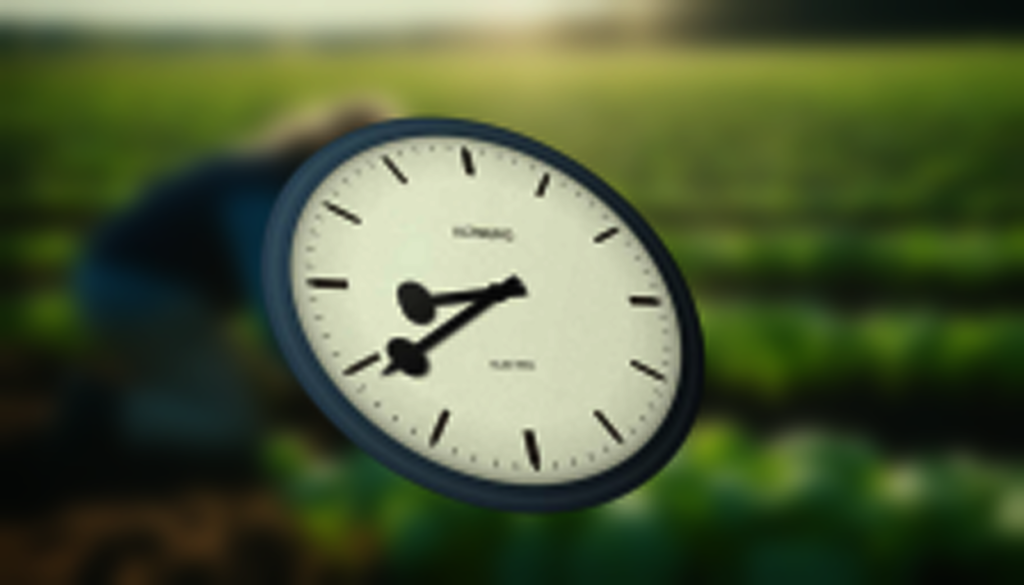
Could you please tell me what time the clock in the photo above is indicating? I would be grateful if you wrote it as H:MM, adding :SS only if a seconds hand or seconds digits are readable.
8:39
